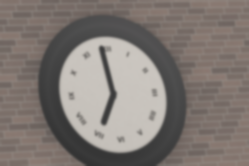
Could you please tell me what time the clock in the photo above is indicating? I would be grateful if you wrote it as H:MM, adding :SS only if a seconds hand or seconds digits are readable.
6:59
